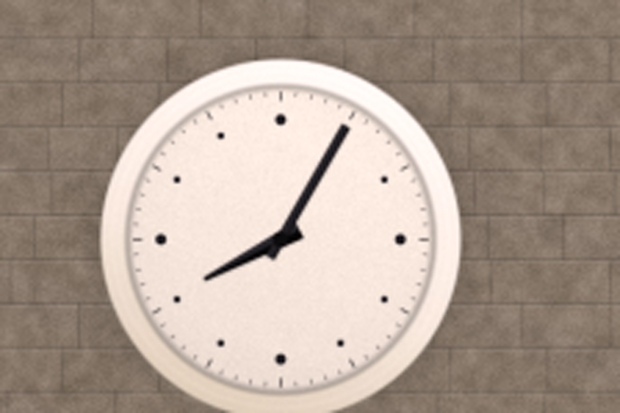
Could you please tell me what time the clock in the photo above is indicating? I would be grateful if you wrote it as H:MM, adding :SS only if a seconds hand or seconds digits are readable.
8:05
